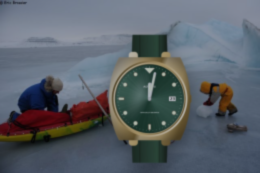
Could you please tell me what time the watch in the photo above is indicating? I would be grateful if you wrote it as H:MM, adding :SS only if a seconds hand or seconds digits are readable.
12:02
